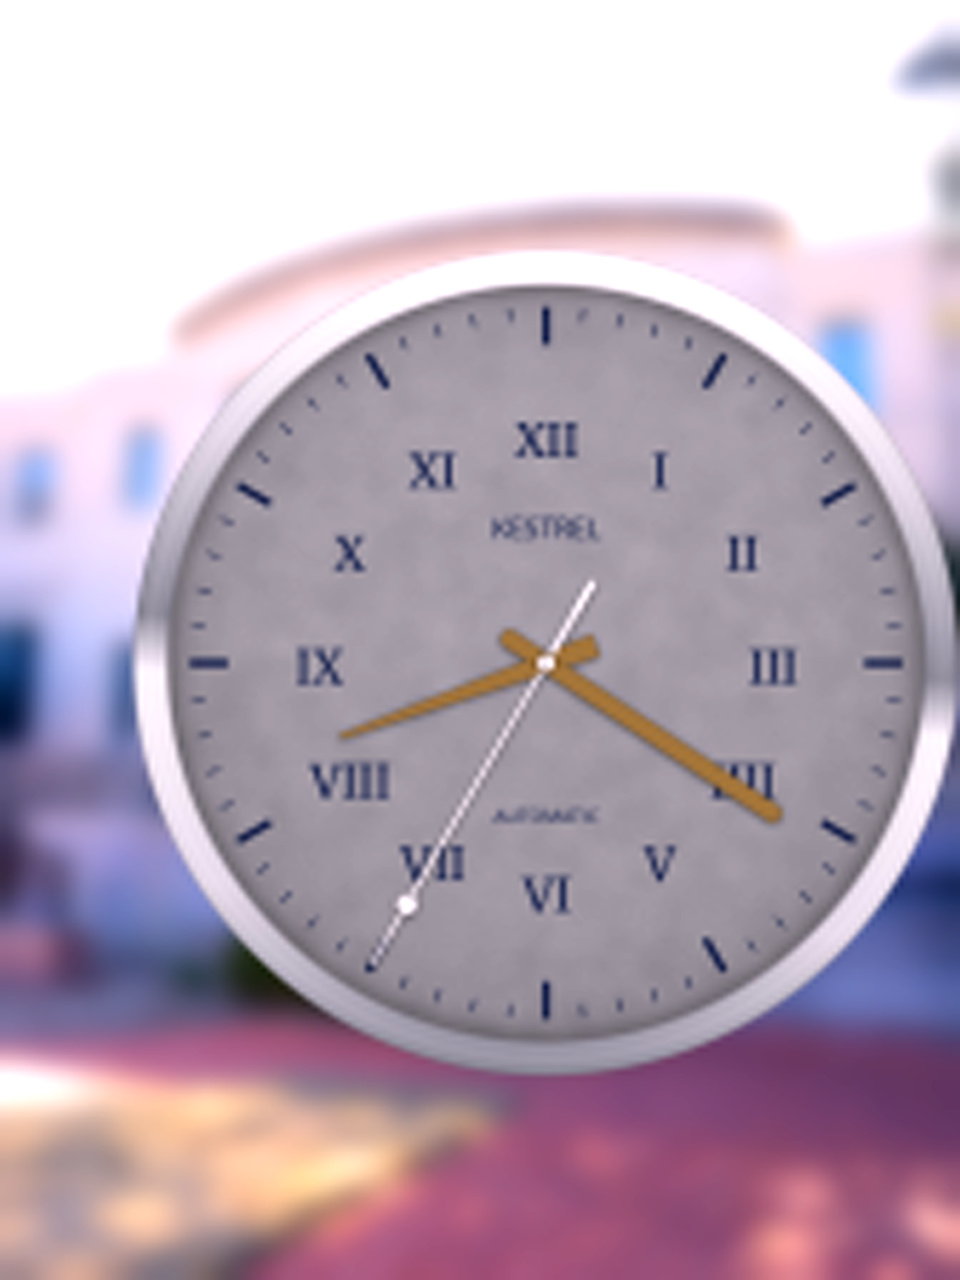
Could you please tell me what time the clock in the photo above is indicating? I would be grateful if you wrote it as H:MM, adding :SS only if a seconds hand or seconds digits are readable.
8:20:35
